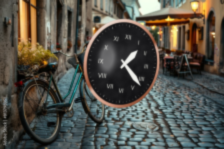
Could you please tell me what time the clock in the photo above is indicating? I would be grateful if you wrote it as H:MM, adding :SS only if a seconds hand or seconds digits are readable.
1:22
